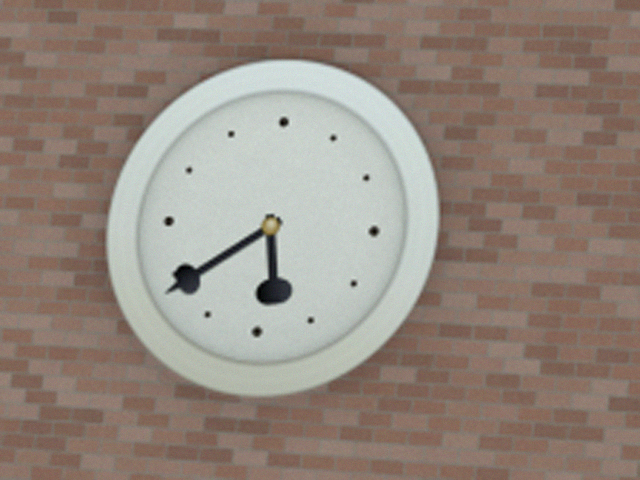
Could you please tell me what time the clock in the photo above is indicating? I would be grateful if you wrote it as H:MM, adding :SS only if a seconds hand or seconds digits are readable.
5:39
